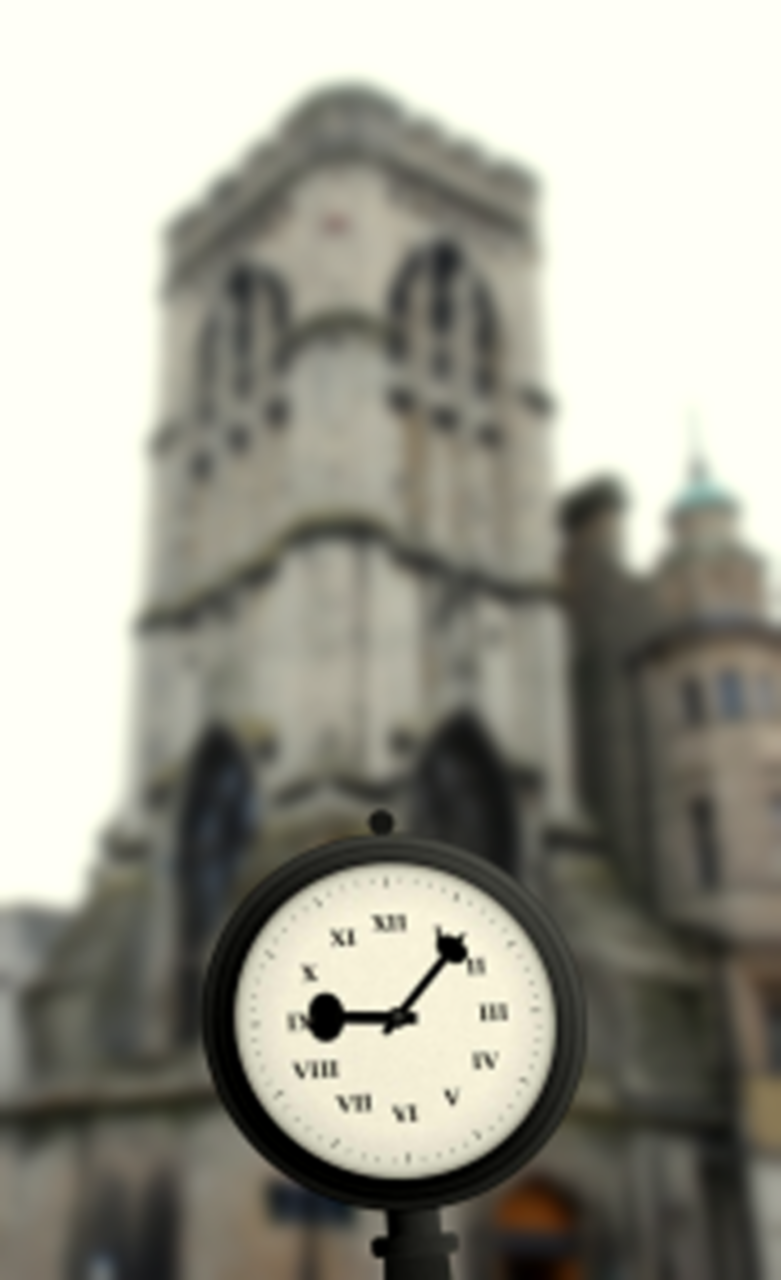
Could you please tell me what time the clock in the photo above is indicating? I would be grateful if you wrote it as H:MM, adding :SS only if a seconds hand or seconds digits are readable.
9:07
